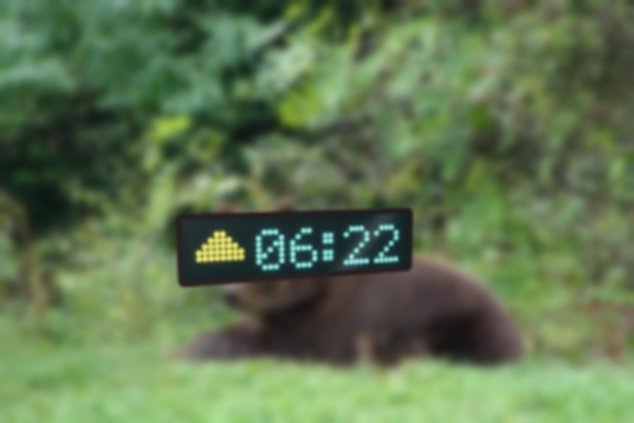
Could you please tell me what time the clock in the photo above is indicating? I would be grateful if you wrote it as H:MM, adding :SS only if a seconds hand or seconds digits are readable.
6:22
